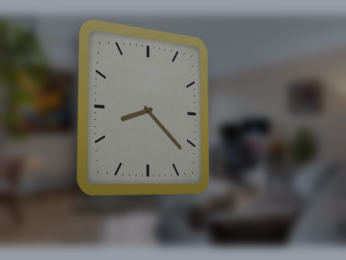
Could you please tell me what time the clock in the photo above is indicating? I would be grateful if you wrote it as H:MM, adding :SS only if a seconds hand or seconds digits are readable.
8:22
